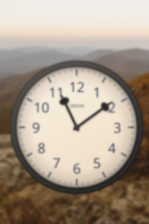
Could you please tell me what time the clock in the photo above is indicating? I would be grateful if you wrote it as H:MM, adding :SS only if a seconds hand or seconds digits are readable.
11:09
